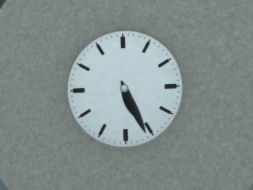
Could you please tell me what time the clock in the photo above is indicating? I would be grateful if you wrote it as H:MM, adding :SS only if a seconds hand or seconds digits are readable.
5:26
